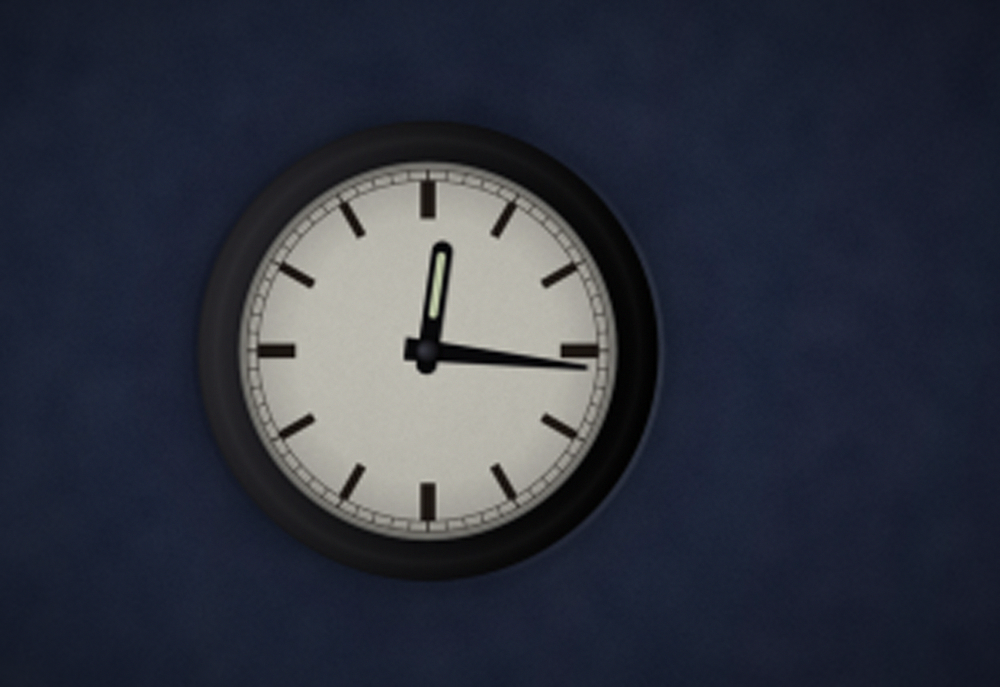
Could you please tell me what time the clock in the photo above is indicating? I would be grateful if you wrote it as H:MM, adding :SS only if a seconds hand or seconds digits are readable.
12:16
